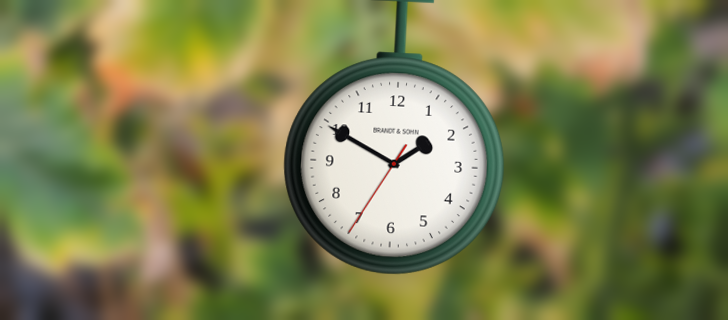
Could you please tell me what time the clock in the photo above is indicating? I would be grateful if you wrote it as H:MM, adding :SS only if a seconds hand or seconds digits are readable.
1:49:35
